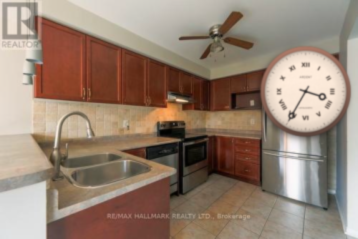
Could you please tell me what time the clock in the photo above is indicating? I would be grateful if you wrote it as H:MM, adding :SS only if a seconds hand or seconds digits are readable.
3:35
